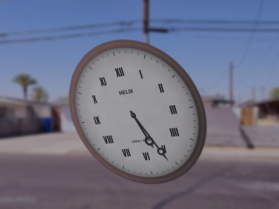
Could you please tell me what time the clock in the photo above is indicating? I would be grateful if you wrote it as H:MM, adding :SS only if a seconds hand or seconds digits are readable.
5:26
